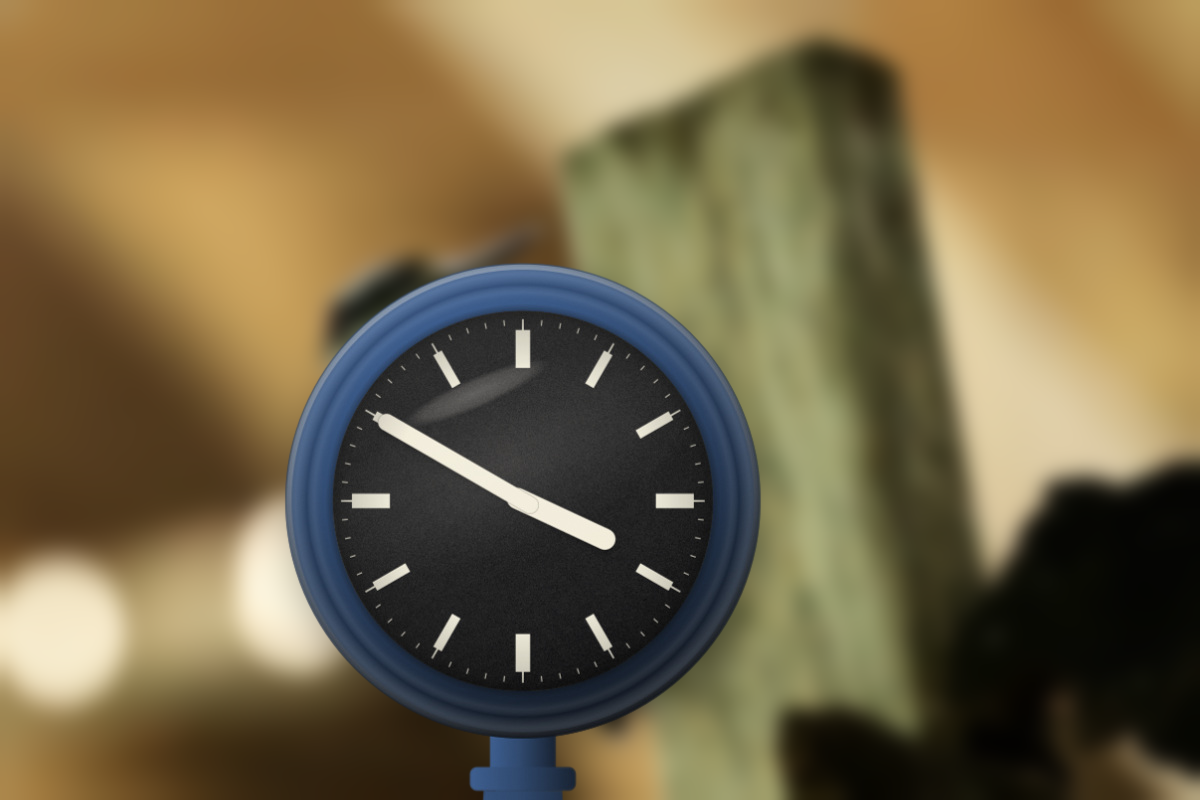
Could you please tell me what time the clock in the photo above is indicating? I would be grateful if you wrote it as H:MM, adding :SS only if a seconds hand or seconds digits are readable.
3:50
